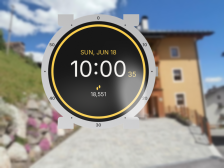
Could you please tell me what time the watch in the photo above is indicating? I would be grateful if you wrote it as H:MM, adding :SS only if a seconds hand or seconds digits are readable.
10:00:35
